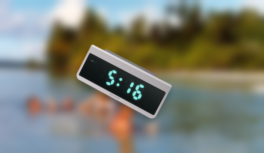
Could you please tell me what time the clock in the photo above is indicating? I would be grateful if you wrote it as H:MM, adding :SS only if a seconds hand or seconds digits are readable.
5:16
